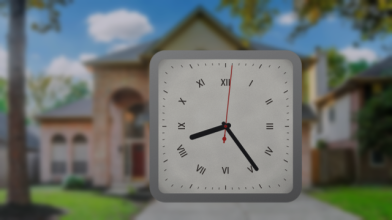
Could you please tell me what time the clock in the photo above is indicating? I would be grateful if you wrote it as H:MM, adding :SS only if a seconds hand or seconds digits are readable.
8:24:01
